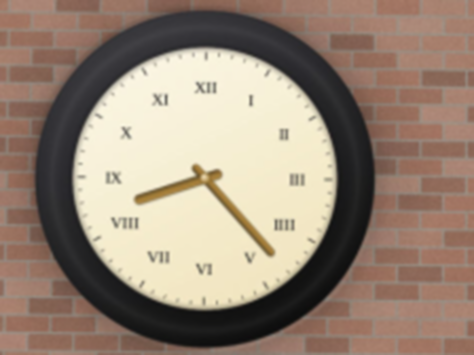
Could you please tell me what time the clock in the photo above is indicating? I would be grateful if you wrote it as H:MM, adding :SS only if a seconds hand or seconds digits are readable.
8:23
